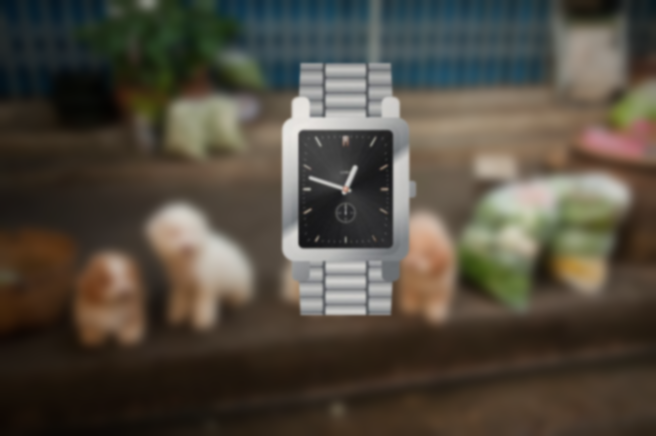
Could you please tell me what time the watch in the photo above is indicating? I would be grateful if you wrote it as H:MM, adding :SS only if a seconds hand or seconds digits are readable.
12:48
